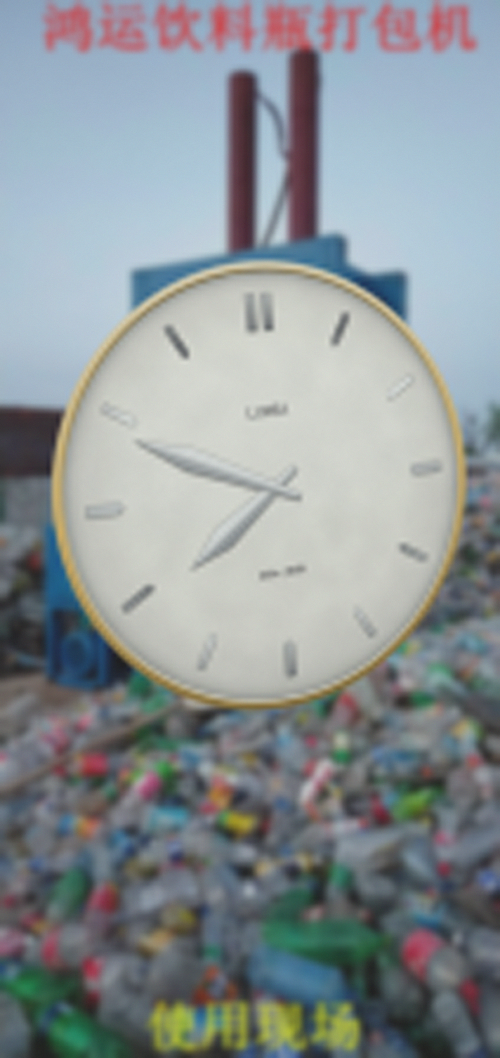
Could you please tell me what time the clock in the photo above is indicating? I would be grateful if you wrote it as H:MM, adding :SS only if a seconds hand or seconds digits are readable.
7:49
